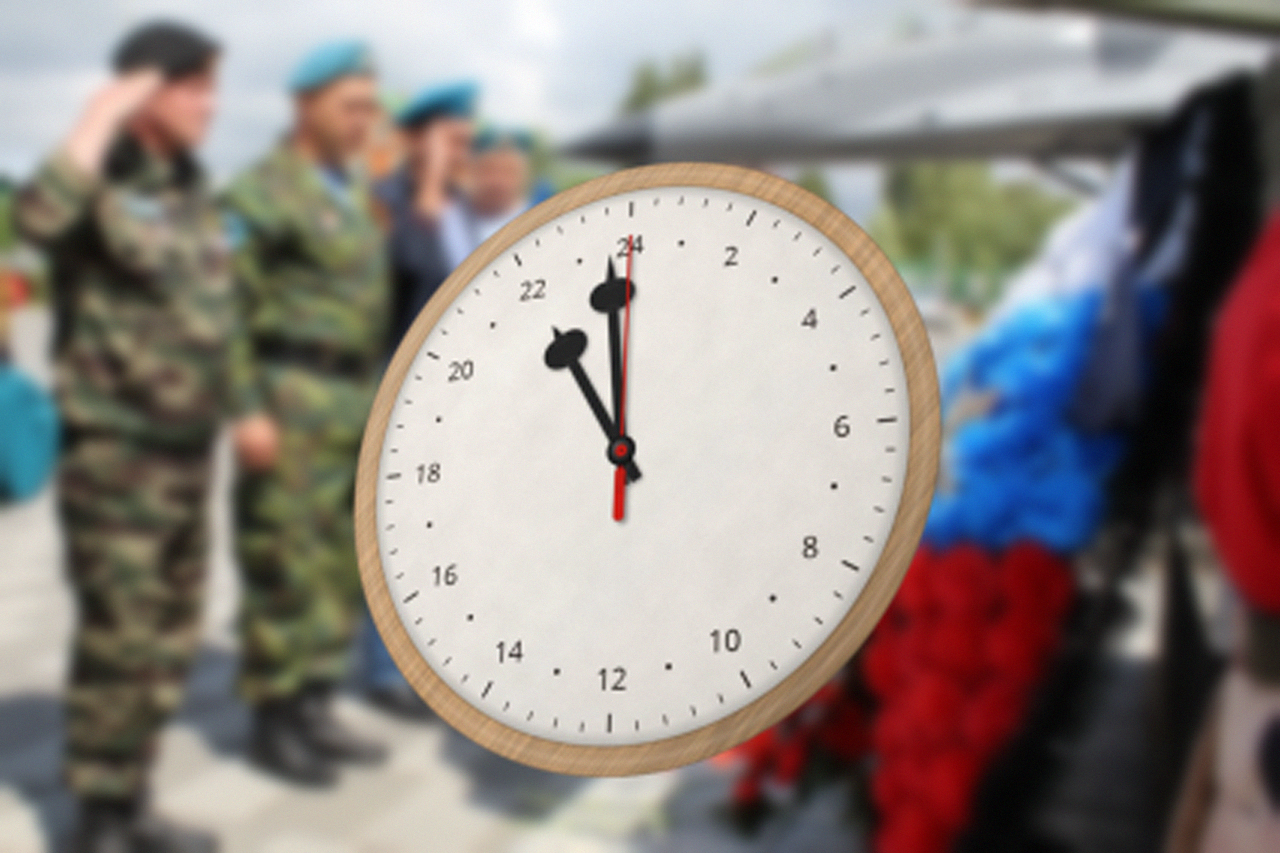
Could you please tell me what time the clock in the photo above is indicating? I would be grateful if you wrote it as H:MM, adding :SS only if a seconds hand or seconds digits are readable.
21:59:00
